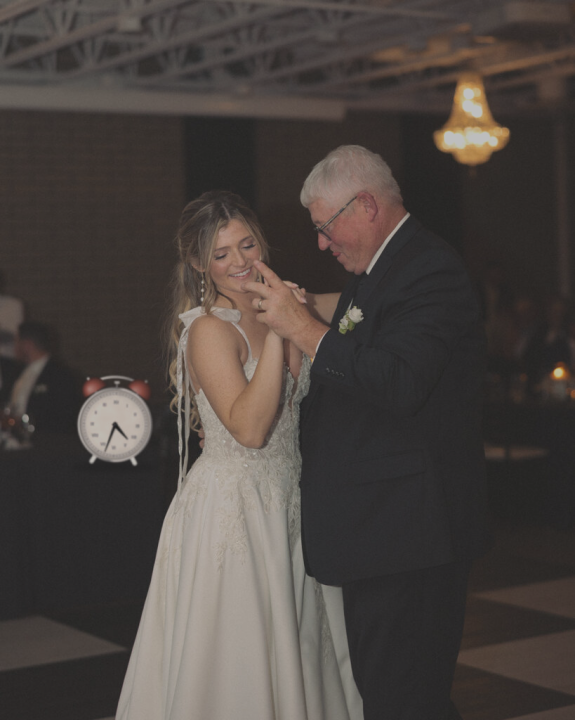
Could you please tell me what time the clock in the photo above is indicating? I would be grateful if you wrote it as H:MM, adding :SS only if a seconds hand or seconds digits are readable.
4:33
